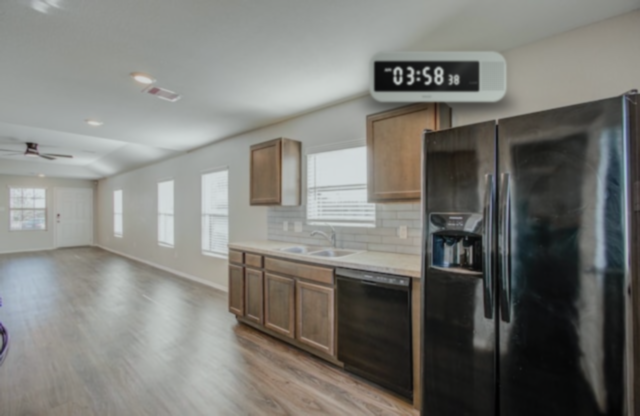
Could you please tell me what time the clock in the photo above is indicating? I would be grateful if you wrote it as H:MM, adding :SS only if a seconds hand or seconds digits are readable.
3:58
